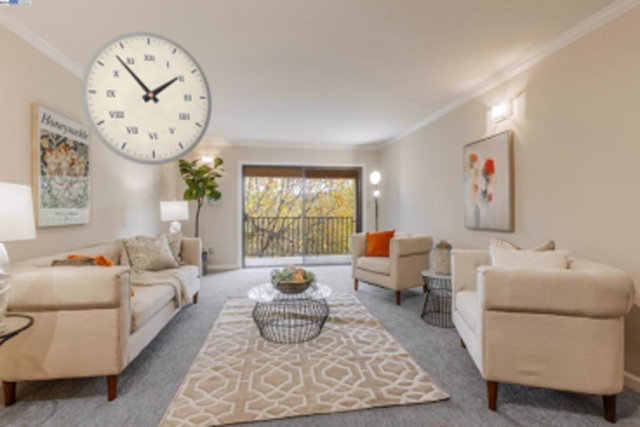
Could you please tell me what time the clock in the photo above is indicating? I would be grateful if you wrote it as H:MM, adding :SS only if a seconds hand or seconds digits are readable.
1:53
